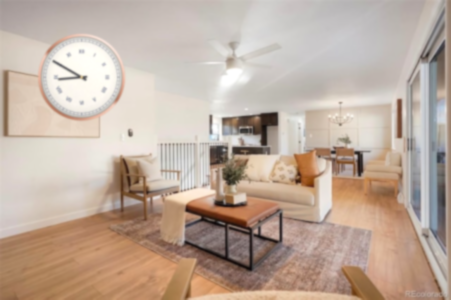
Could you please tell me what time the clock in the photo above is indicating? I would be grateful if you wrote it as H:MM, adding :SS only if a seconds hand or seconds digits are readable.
8:50
